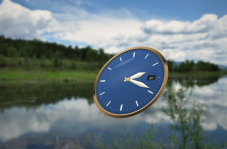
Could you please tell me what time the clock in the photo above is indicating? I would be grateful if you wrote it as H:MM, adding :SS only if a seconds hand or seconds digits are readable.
2:19
